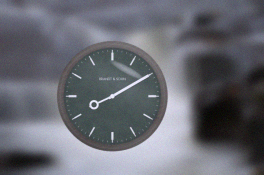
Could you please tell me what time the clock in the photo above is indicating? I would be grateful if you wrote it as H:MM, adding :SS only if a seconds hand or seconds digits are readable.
8:10
